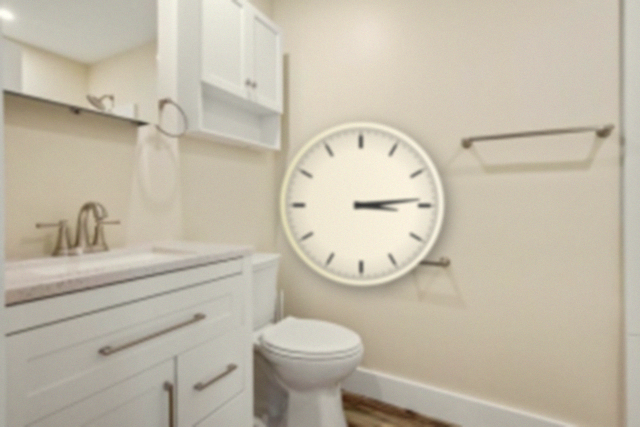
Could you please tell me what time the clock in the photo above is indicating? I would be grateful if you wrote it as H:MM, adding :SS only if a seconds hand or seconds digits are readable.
3:14
